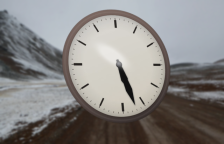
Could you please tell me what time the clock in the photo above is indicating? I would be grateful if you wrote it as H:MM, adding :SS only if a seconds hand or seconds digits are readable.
5:27
